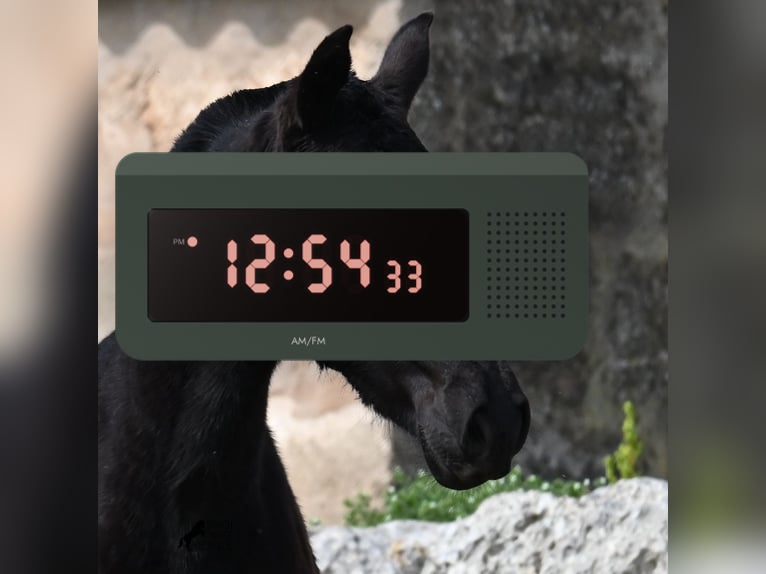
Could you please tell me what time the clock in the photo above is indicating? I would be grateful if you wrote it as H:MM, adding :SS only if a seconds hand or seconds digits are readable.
12:54:33
